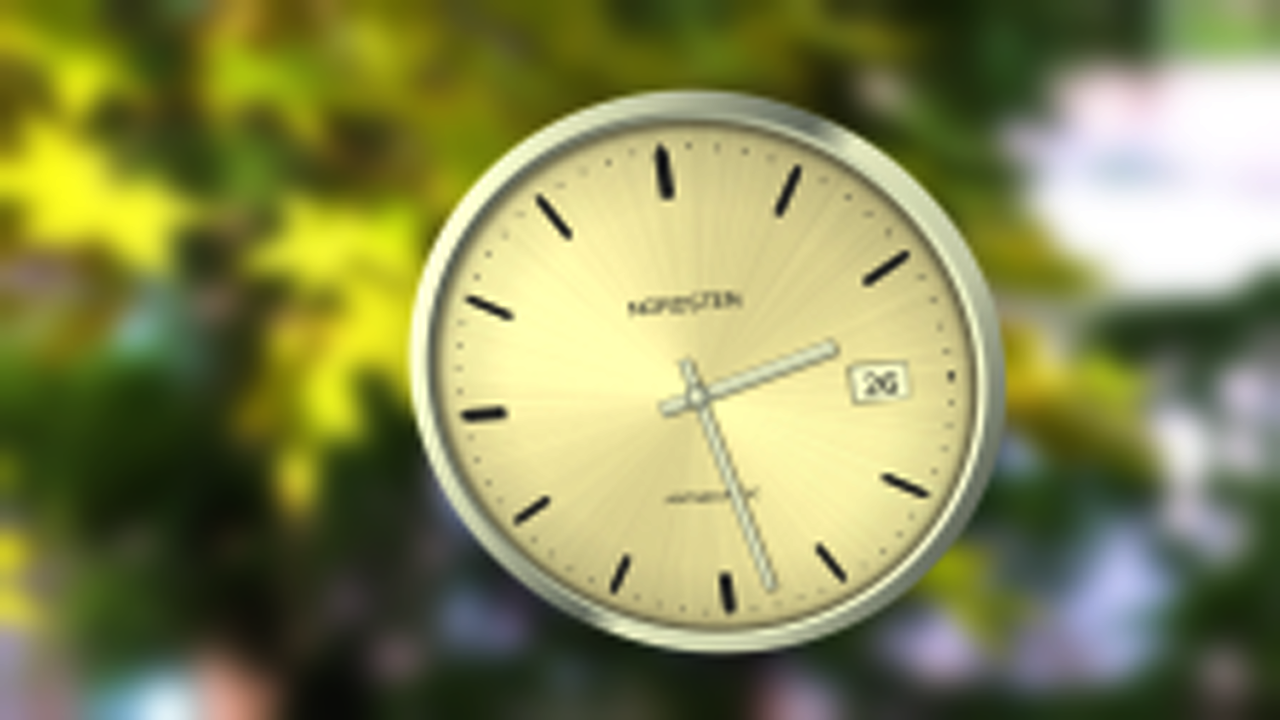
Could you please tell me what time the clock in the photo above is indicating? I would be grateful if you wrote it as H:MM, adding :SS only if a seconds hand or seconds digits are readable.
2:28
